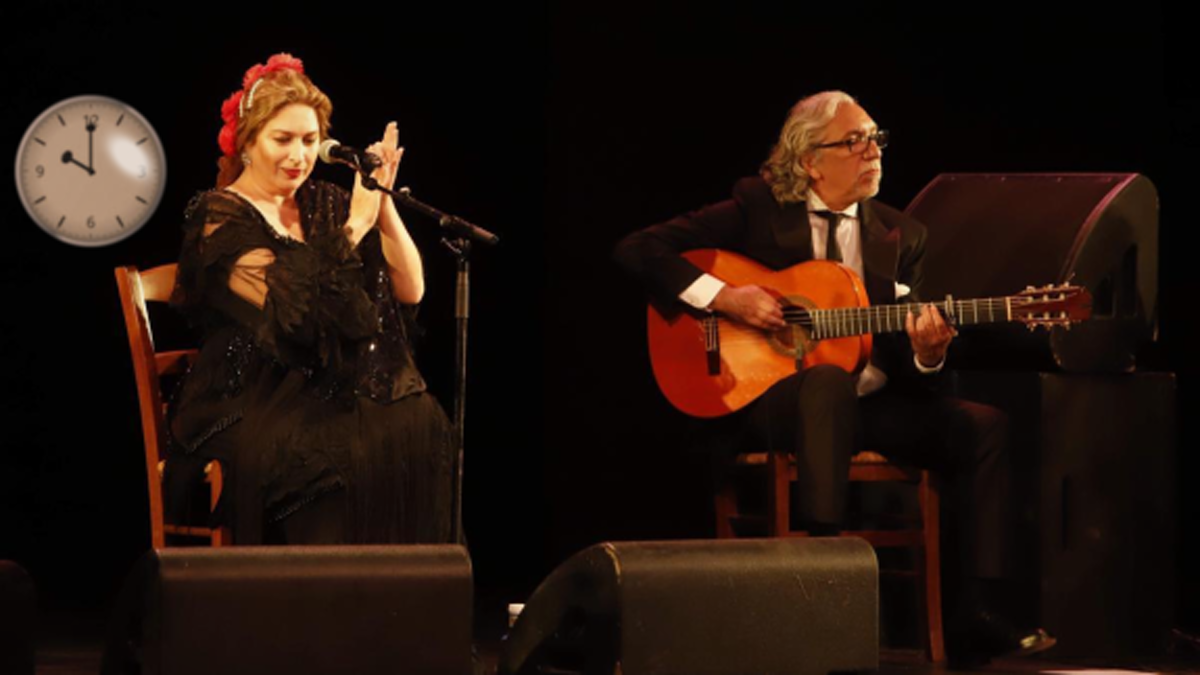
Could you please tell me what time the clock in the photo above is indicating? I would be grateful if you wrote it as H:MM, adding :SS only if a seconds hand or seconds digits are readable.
10:00
